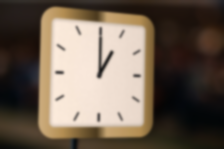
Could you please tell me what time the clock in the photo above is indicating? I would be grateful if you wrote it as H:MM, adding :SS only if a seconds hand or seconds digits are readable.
1:00
